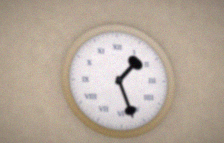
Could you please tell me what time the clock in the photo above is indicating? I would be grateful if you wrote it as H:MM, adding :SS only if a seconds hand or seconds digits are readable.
1:27
